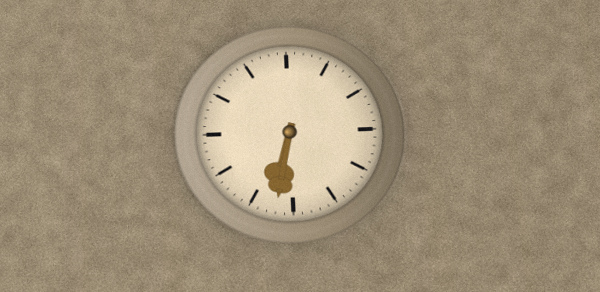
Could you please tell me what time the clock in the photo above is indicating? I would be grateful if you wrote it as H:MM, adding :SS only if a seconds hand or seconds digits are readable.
6:32
